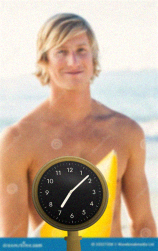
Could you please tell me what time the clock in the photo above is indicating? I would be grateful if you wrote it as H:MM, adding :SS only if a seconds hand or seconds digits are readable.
7:08
